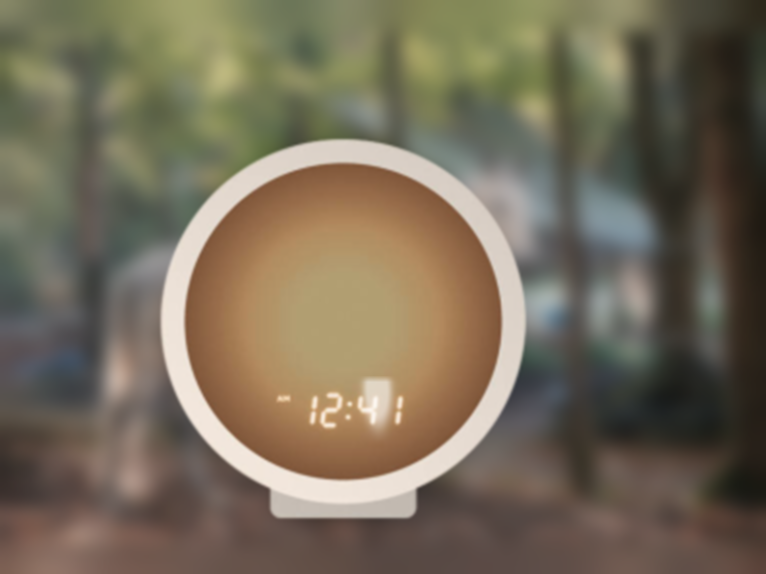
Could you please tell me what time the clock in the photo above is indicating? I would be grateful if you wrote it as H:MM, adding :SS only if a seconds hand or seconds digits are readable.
12:41
